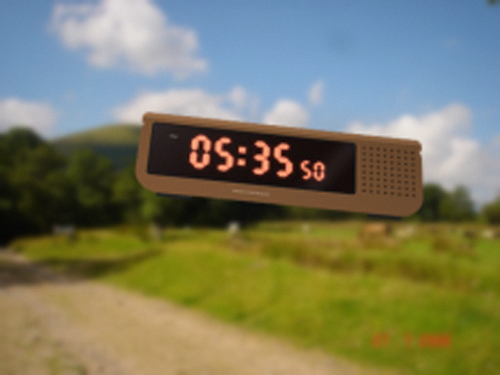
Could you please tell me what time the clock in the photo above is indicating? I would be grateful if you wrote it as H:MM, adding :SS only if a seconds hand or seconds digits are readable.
5:35:50
